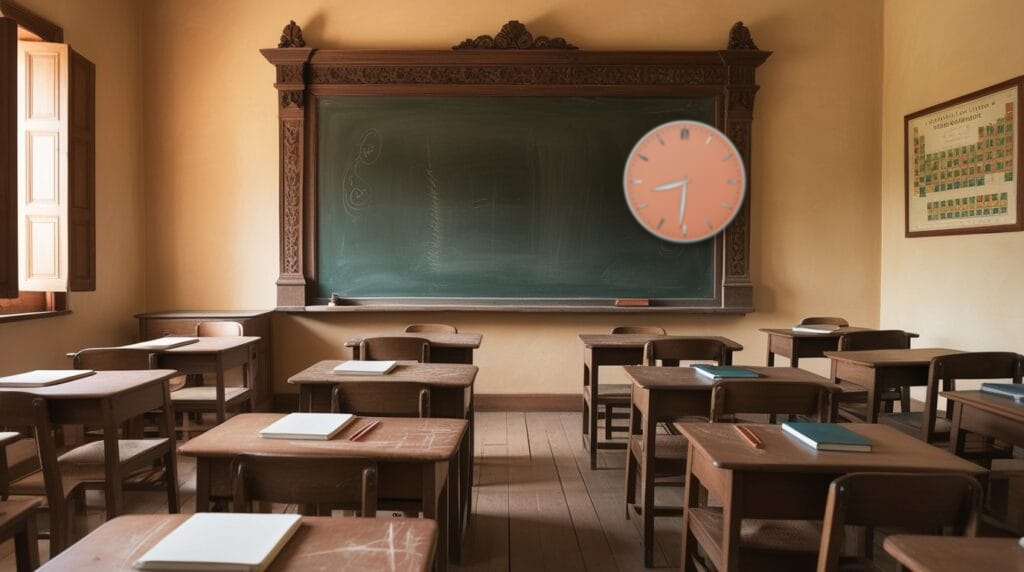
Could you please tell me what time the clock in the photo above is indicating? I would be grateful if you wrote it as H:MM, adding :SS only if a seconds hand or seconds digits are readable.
8:31
